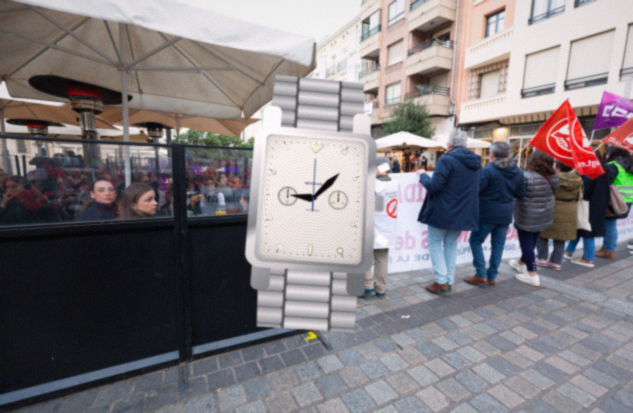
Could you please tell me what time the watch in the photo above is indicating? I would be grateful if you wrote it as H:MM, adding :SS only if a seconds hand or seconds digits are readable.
9:07
